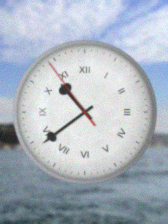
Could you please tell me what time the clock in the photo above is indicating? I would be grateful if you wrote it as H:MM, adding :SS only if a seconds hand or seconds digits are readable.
10:38:54
